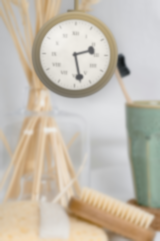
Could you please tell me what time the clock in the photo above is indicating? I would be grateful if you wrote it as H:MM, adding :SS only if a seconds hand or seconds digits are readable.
2:28
